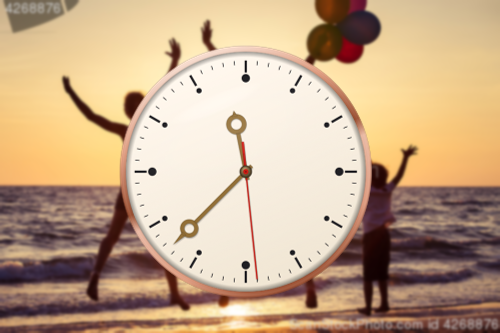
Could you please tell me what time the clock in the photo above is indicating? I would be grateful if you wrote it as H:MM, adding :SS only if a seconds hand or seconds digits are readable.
11:37:29
